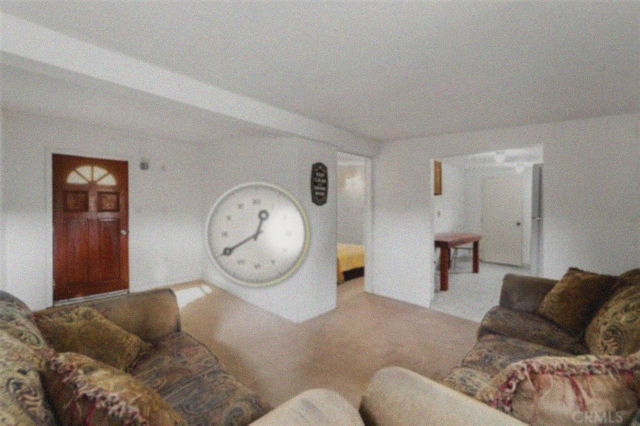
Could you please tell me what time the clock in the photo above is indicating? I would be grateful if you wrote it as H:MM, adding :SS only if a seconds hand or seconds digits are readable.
12:40
